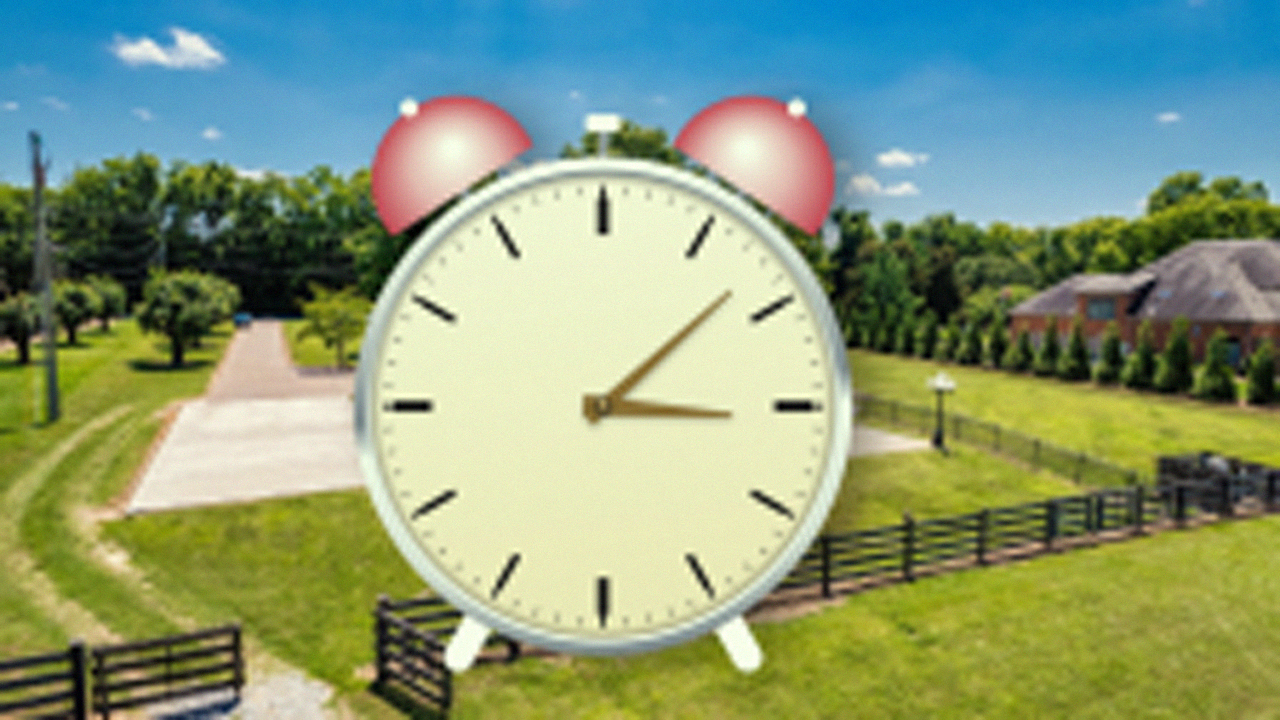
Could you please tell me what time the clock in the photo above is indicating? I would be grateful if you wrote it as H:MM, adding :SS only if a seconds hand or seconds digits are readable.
3:08
